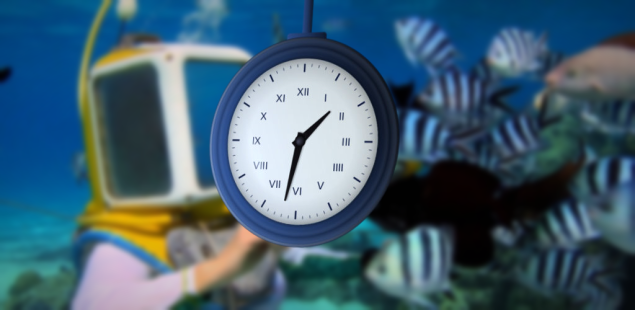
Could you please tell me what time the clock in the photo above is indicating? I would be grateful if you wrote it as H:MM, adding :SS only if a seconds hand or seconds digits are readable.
1:32
